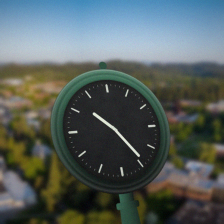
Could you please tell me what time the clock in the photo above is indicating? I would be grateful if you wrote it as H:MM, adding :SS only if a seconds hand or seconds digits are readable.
10:24
